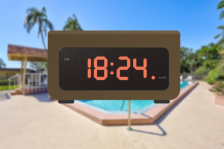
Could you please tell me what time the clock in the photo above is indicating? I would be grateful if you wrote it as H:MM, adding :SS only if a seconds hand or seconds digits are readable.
18:24
